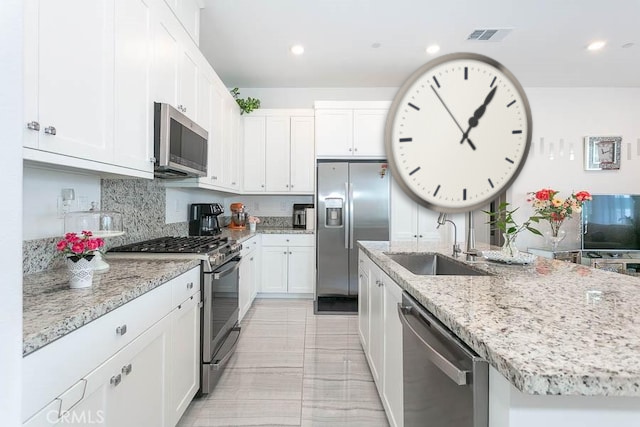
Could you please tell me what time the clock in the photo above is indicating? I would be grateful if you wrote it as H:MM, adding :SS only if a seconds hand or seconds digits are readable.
1:05:54
